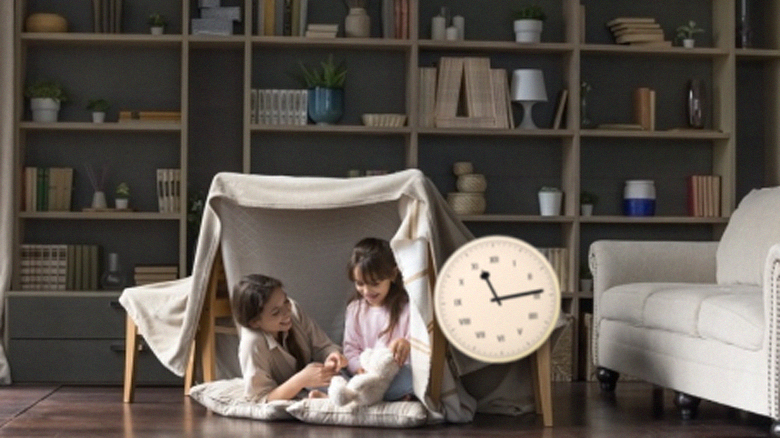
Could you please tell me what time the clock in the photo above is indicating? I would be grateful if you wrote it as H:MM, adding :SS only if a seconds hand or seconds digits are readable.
11:14
